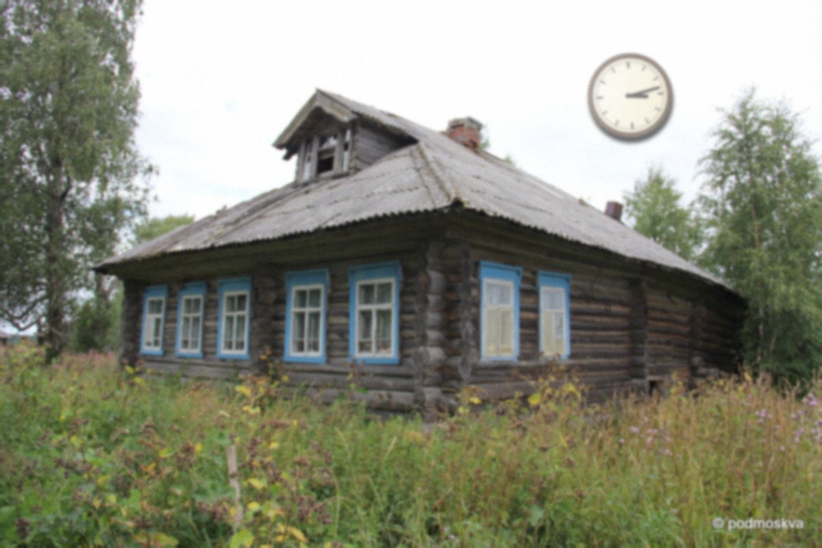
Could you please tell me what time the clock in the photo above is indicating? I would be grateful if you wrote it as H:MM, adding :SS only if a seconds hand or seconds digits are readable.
3:13
